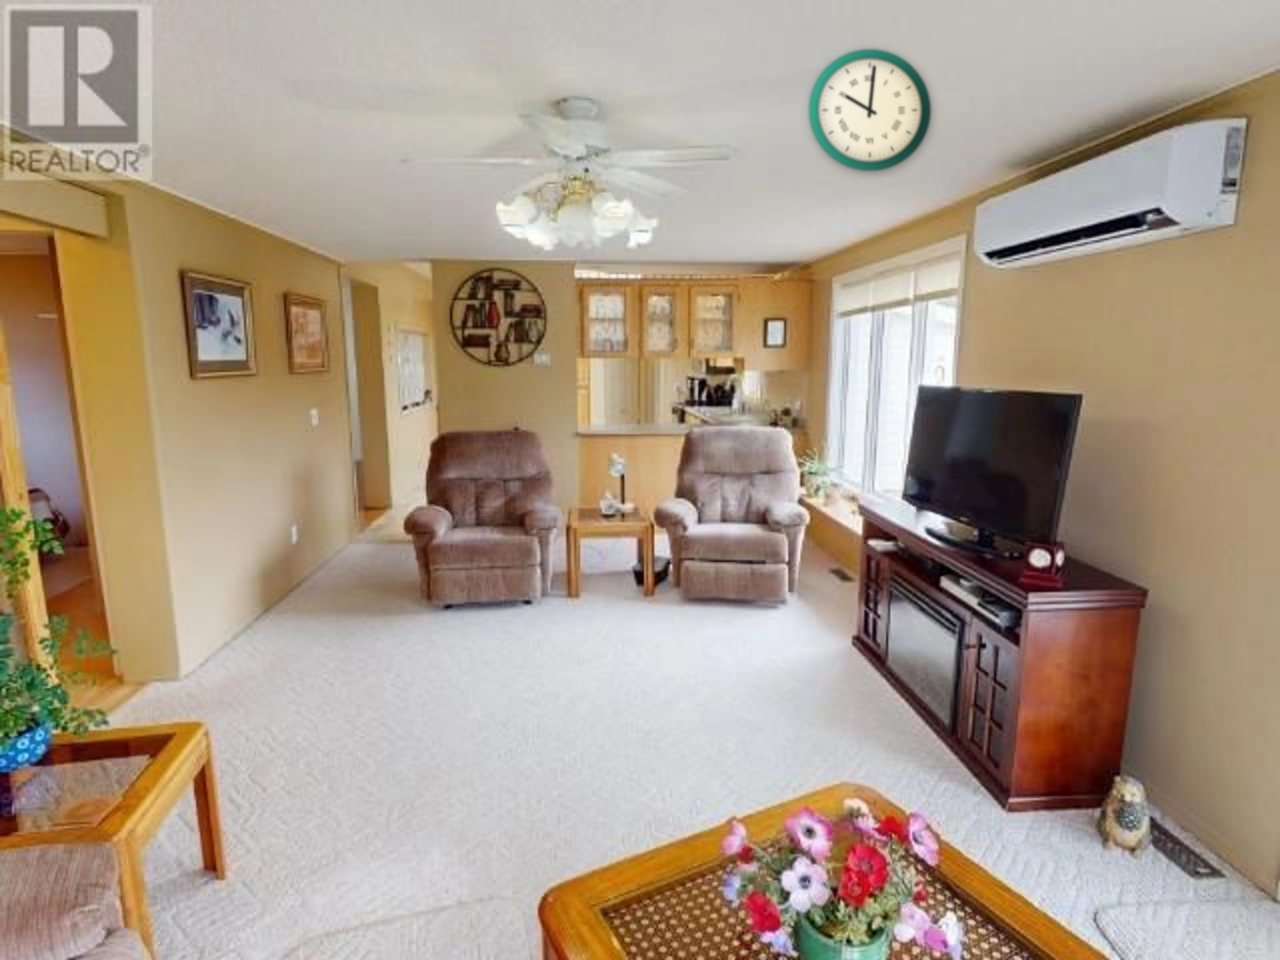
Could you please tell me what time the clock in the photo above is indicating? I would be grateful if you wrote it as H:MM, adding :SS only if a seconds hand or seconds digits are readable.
10:01
